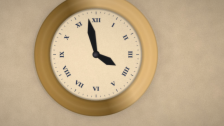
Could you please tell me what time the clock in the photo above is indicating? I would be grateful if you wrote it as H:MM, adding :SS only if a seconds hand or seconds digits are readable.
3:58
